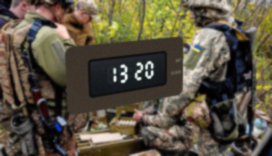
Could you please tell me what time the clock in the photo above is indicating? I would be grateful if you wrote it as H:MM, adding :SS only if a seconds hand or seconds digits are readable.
13:20
